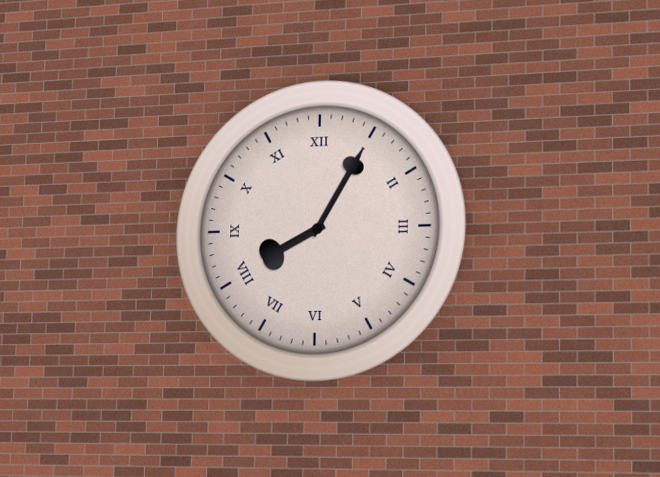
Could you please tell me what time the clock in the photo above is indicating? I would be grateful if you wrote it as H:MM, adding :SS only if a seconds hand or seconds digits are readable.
8:05
